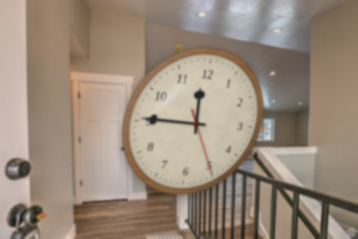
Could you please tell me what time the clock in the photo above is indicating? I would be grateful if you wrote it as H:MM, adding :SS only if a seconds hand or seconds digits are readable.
11:45:25
